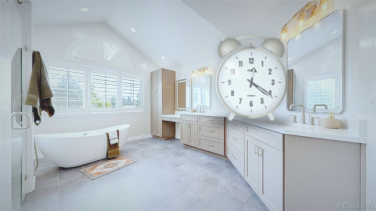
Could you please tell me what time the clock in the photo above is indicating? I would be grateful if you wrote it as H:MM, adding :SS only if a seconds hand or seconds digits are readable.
12:21
